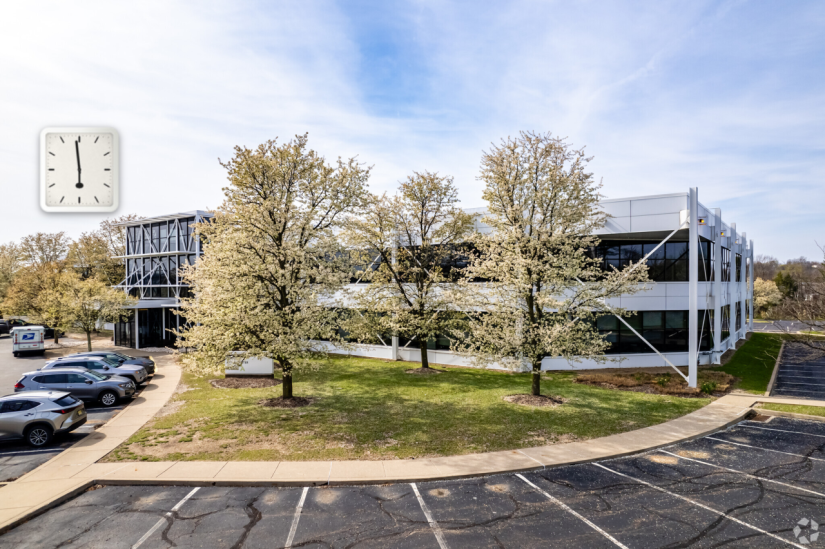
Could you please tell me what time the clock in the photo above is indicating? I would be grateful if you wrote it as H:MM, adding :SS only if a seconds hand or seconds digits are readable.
5:59
